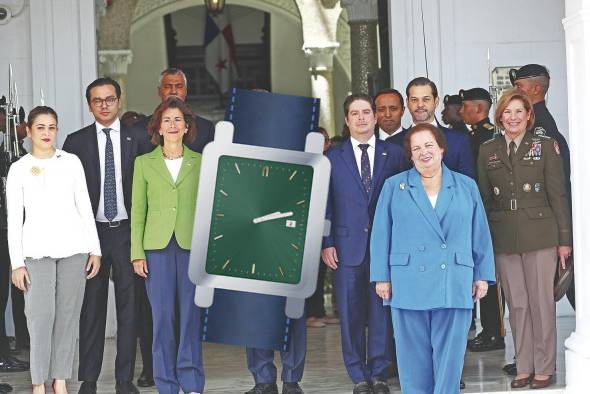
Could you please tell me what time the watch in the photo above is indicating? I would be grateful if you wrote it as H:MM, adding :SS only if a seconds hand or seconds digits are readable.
2:12
